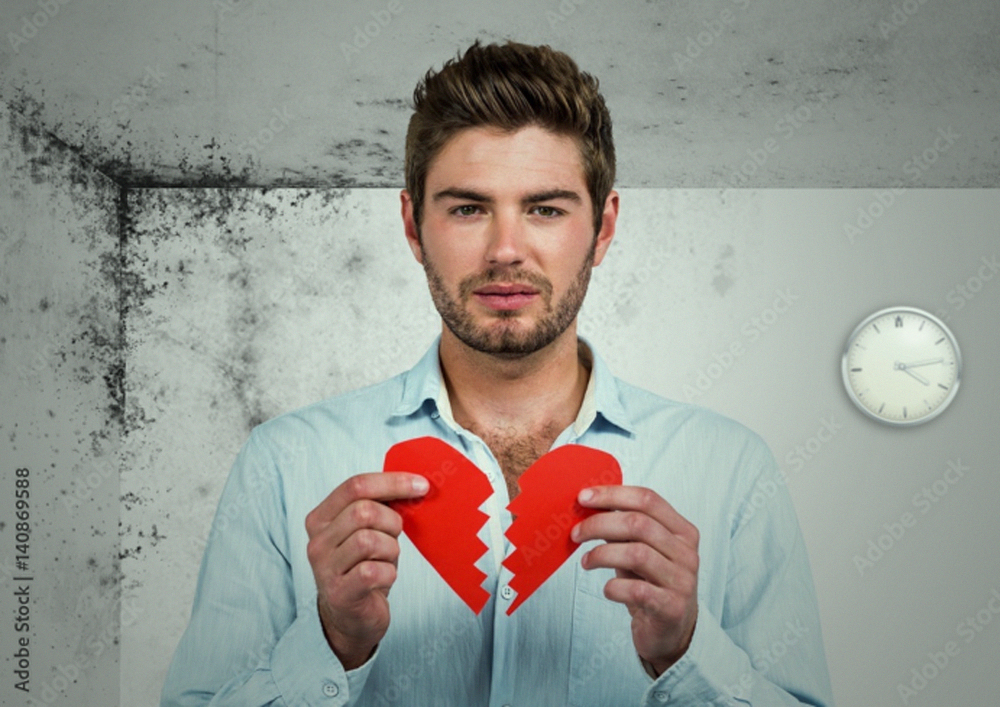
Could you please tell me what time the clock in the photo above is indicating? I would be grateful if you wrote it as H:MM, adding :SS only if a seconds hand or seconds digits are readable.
4:14
